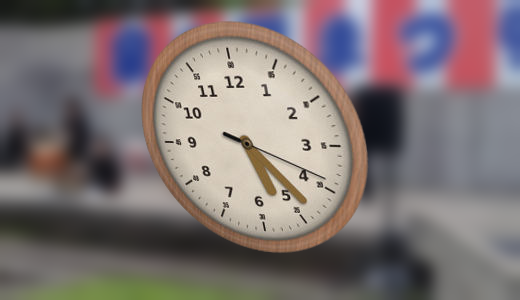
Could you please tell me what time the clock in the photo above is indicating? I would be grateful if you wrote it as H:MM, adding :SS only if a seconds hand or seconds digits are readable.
5:23:19
